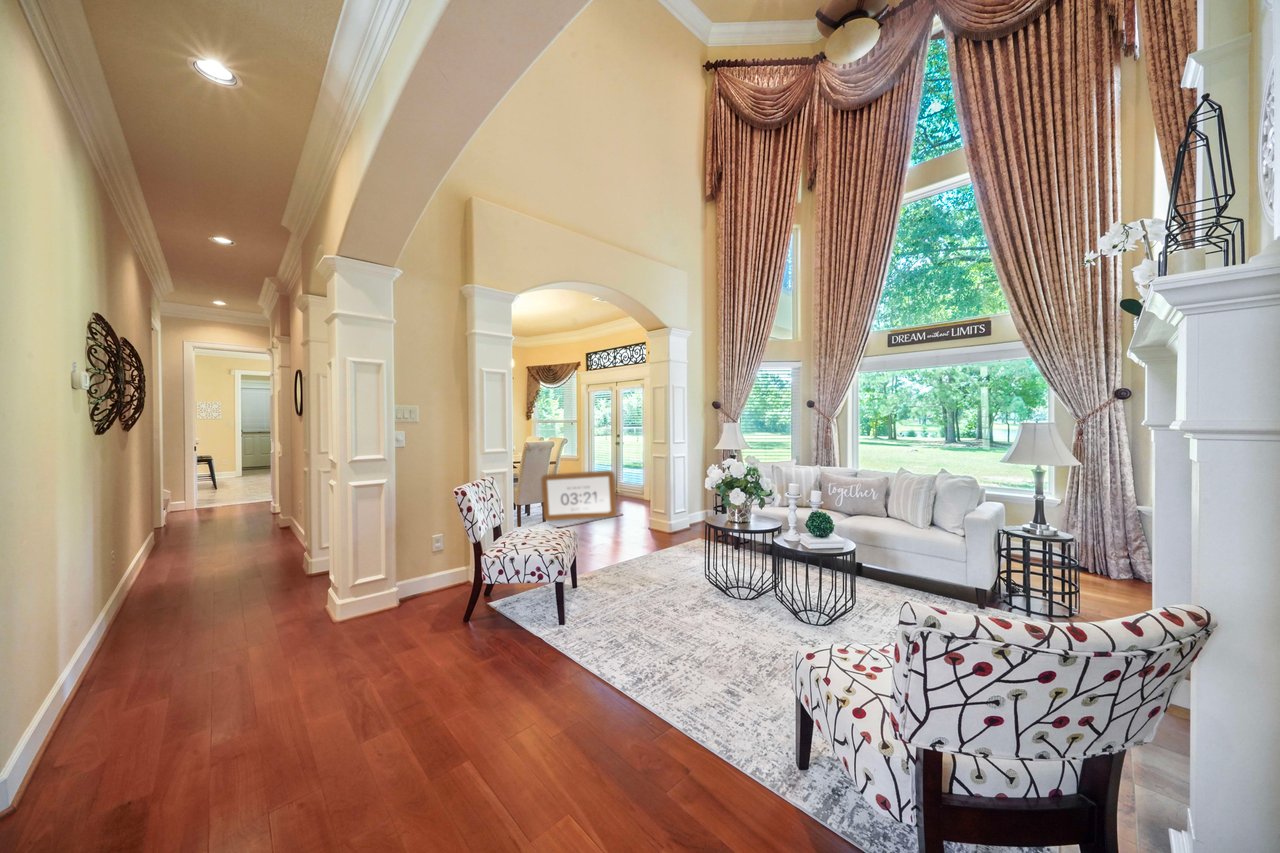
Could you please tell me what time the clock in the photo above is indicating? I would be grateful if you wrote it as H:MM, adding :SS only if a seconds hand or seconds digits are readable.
3:21
